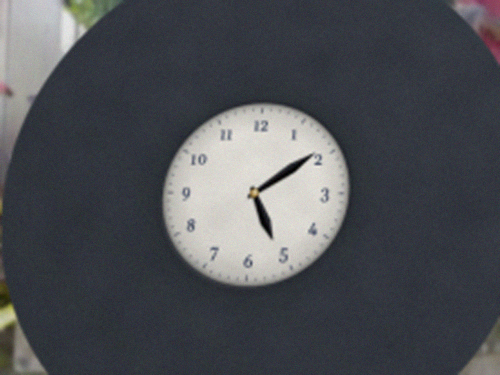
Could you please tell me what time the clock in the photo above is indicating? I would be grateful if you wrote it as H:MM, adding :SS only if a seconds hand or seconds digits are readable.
5:09
